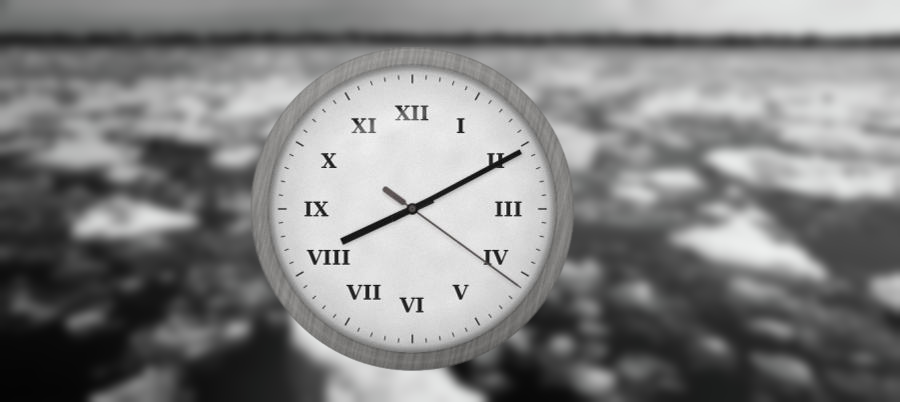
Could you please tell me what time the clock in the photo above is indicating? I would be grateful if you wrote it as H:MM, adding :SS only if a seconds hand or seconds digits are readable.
8:10:21
